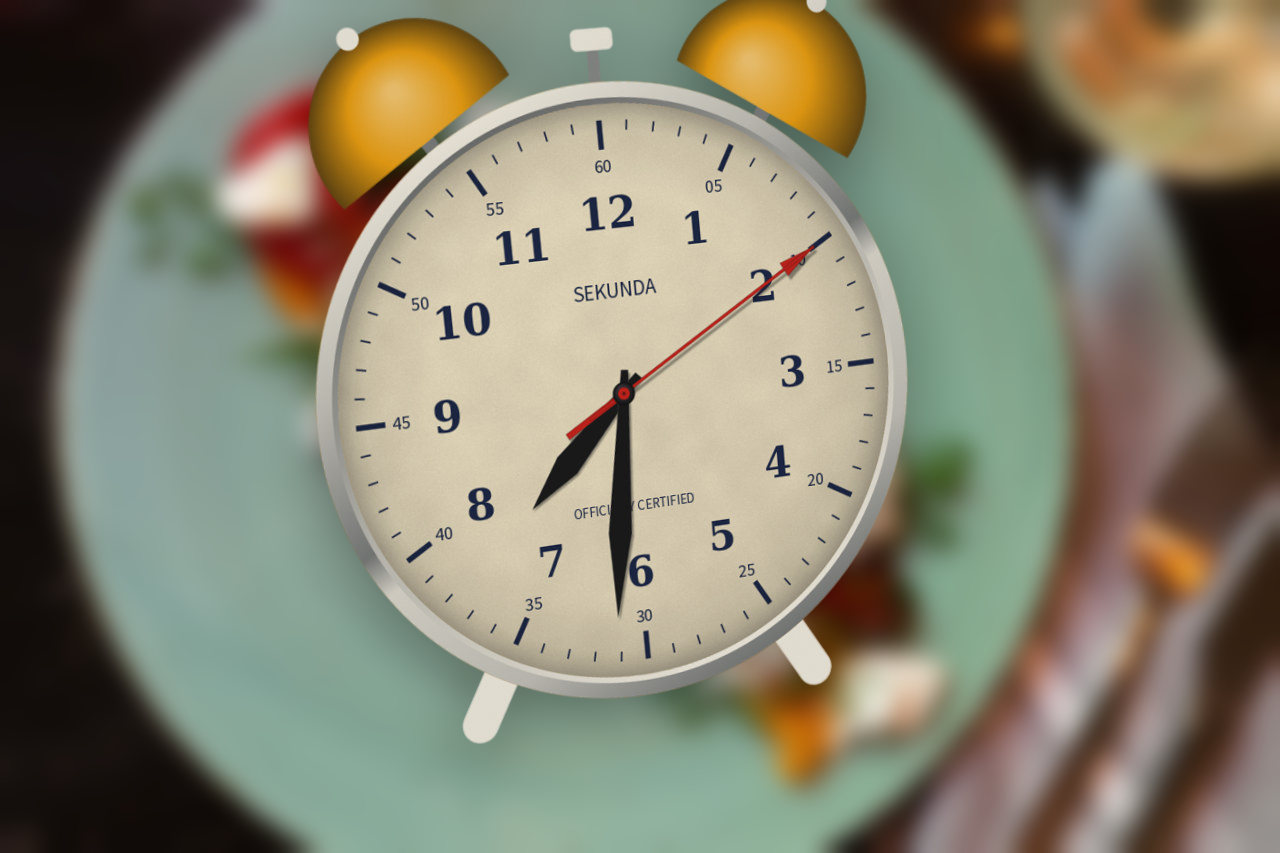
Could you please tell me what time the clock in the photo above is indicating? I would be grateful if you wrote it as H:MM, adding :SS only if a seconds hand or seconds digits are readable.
7:31:10
